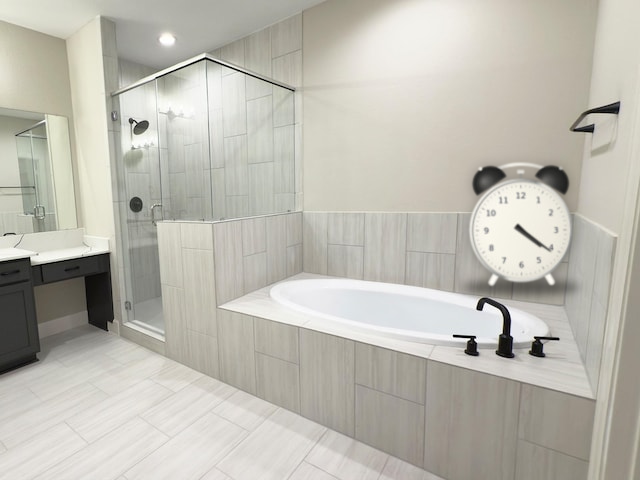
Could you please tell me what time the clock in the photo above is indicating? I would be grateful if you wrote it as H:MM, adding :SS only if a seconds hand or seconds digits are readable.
4:21
